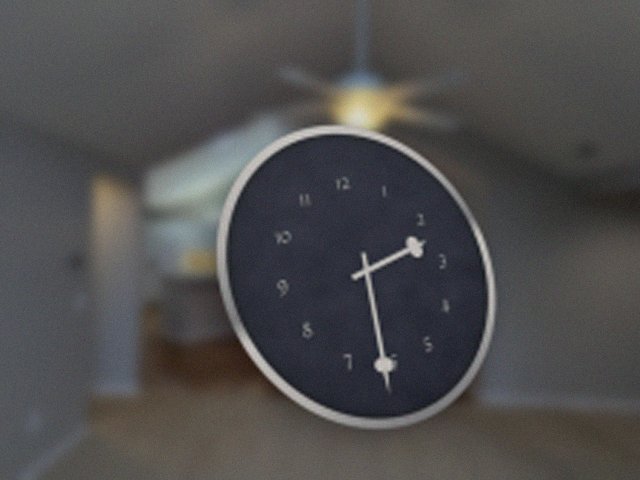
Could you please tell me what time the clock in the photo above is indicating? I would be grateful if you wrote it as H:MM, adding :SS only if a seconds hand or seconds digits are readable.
2:31
